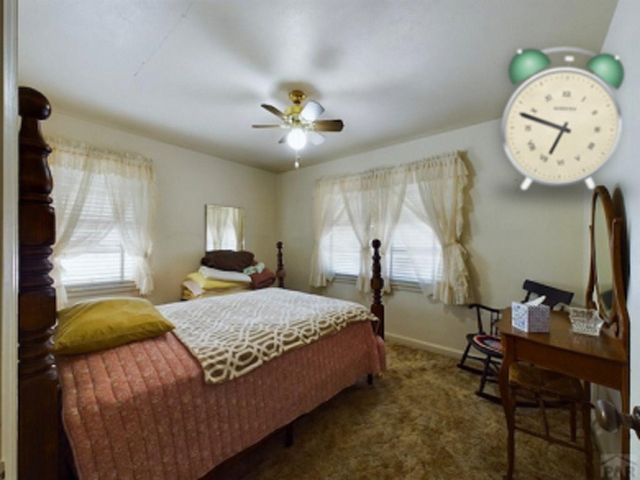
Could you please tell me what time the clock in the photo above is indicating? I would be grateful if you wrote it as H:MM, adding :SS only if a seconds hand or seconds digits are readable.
6:48
